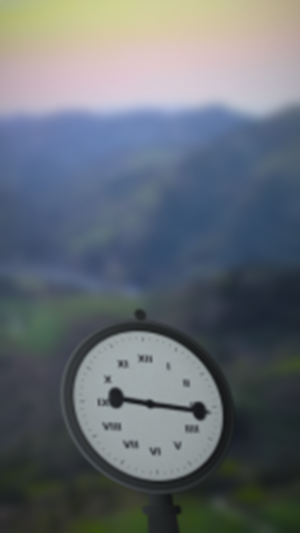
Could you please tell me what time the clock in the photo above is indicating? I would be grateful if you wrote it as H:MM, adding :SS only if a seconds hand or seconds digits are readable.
9:16
